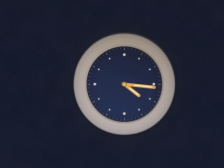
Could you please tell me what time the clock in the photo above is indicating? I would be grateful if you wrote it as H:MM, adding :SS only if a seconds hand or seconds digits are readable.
4:16
